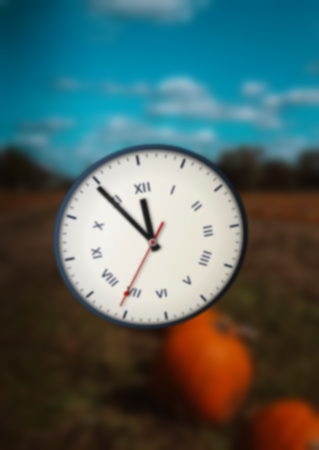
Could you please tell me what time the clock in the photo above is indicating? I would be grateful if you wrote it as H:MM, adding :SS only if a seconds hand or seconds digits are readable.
11:54:36
